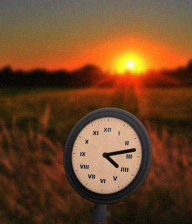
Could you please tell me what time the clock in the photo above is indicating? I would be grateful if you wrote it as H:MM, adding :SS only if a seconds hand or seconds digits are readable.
4:13
